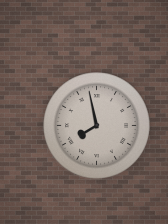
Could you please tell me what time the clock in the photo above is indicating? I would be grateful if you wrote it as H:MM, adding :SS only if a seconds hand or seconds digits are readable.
7:58
